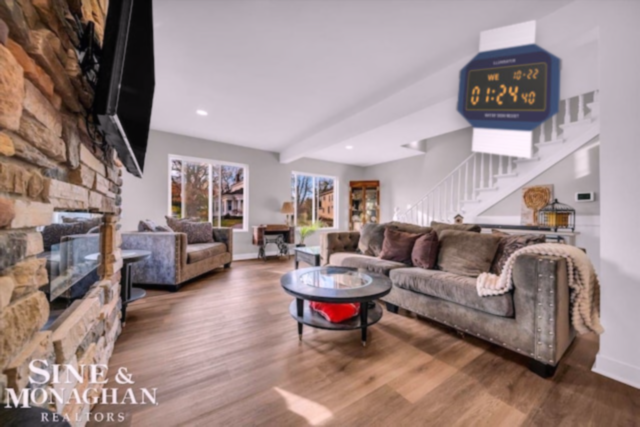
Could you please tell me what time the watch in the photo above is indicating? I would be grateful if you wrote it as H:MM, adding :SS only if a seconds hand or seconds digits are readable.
1:24:40
